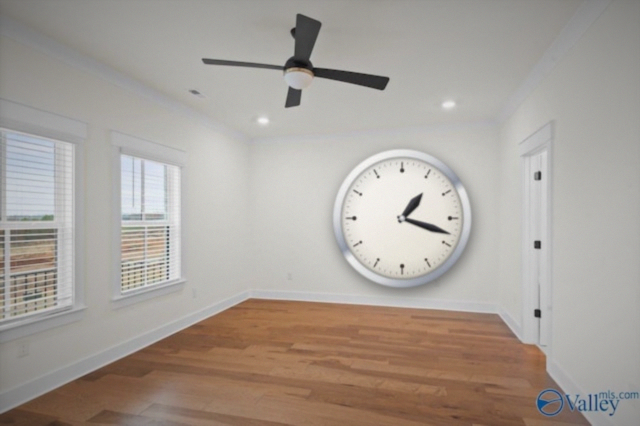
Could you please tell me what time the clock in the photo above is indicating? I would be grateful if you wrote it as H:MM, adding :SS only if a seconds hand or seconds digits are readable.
1:18
